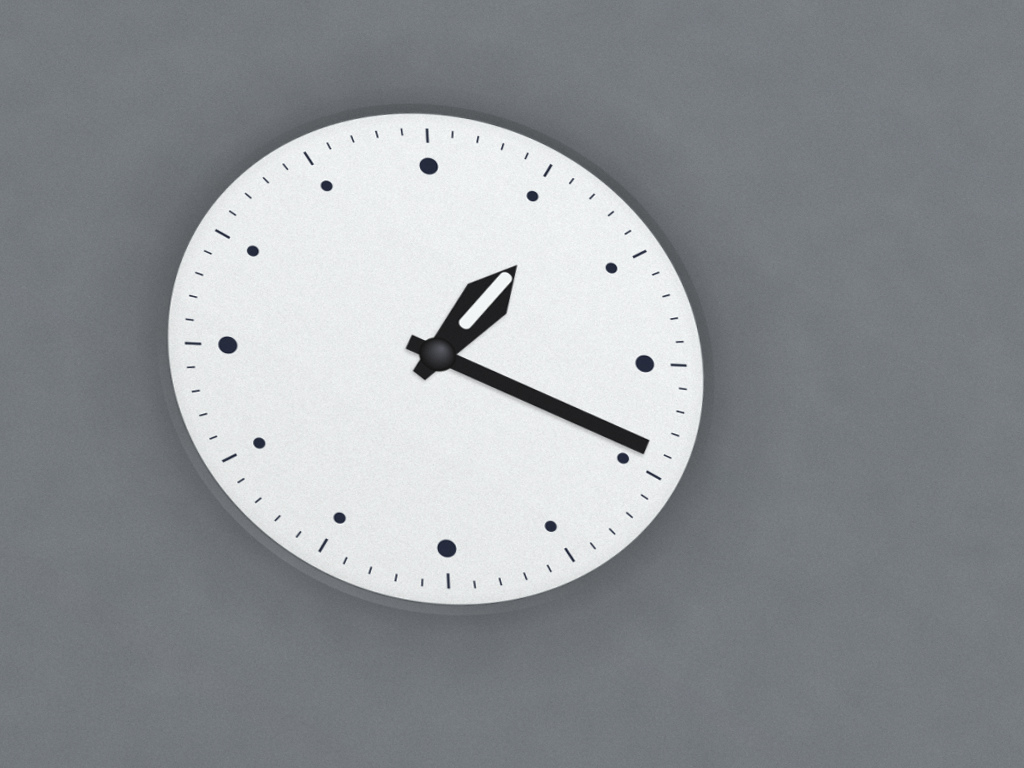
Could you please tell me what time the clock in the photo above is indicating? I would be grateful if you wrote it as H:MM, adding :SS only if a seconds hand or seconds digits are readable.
1:19
